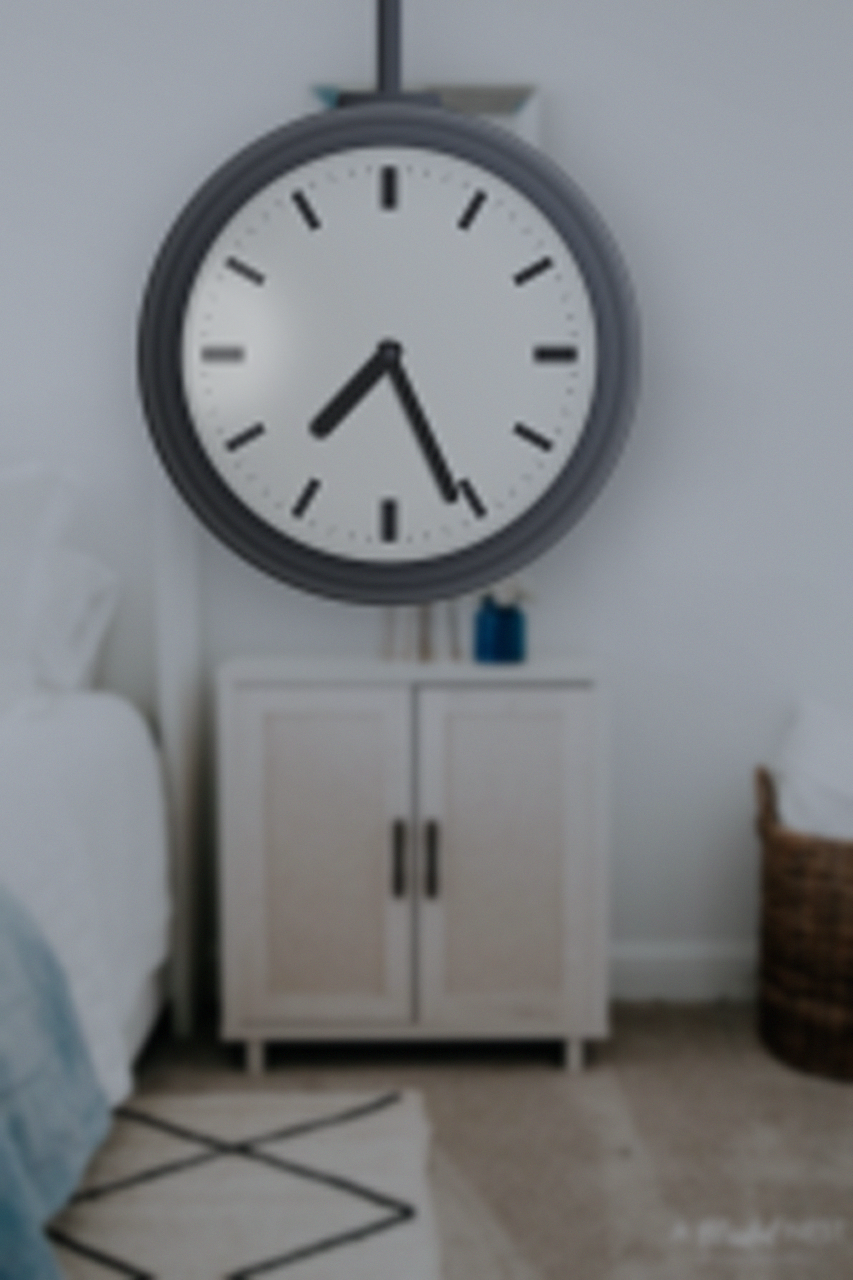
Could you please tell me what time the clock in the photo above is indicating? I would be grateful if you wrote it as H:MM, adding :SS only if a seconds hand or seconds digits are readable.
7:26
